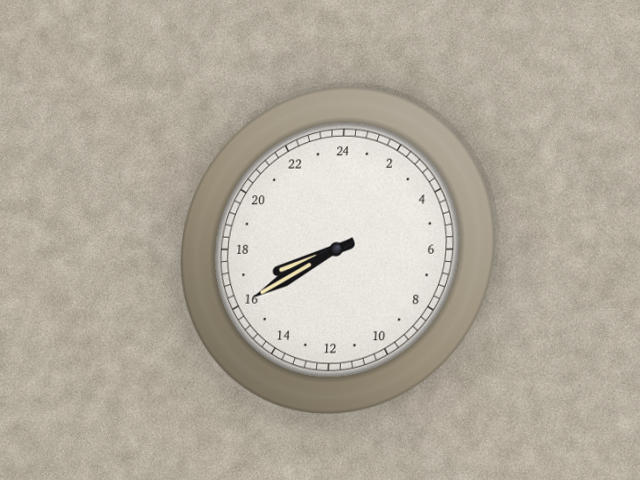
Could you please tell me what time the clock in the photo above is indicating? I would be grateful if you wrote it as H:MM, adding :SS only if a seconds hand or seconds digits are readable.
16:40
